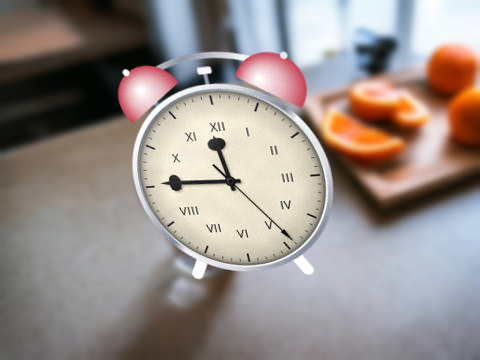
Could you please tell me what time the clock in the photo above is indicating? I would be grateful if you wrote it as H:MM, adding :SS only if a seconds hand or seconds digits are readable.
11:45:24
